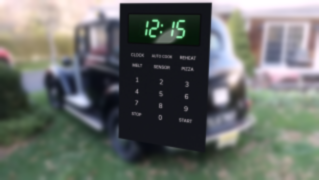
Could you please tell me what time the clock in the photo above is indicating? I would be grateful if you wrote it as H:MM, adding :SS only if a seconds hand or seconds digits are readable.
12:15
